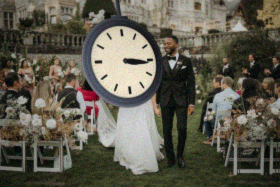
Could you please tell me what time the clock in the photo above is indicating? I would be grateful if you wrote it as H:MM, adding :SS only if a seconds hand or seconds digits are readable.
3:16
